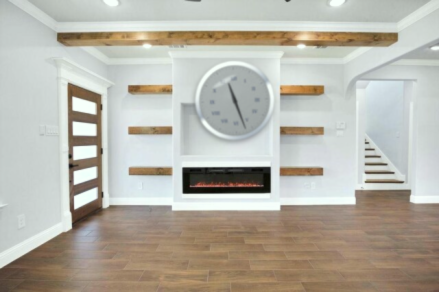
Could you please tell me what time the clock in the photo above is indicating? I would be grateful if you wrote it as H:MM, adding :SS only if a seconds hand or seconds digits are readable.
11:27
